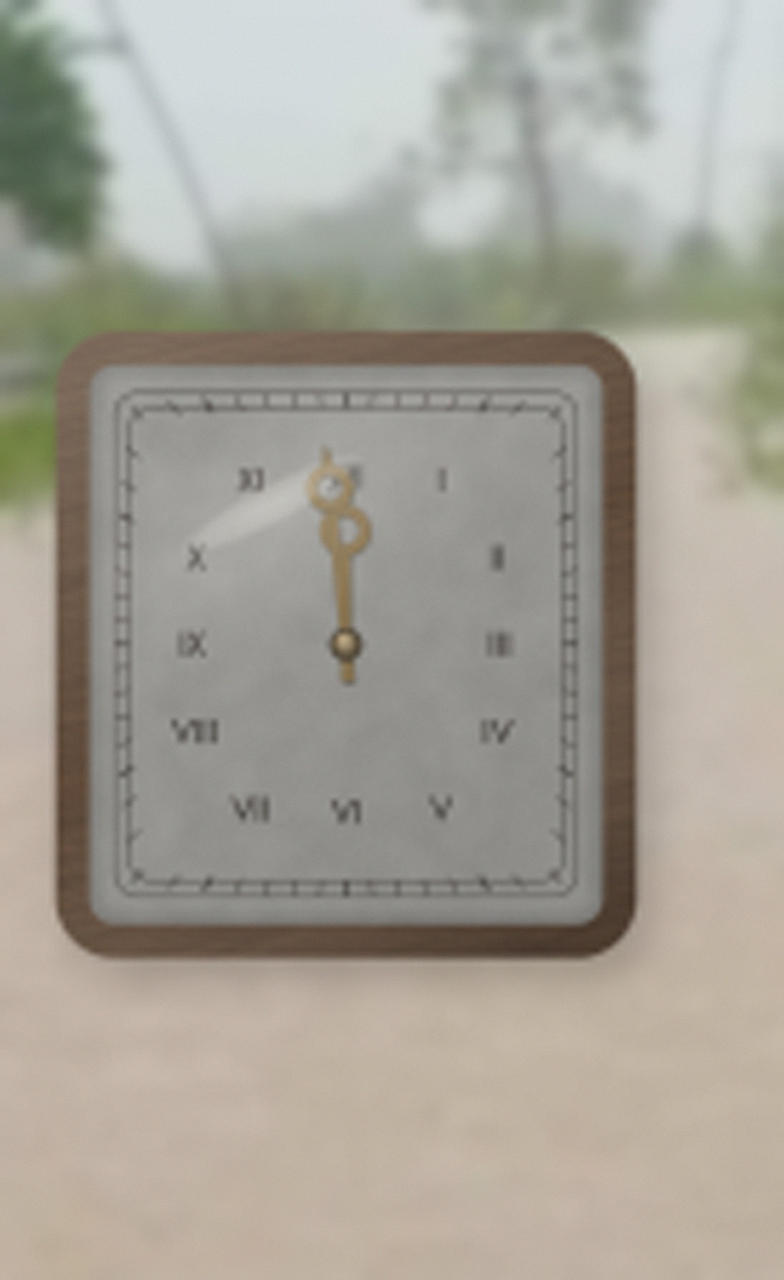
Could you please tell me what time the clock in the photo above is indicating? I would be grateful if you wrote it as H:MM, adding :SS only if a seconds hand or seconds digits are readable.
11:59
